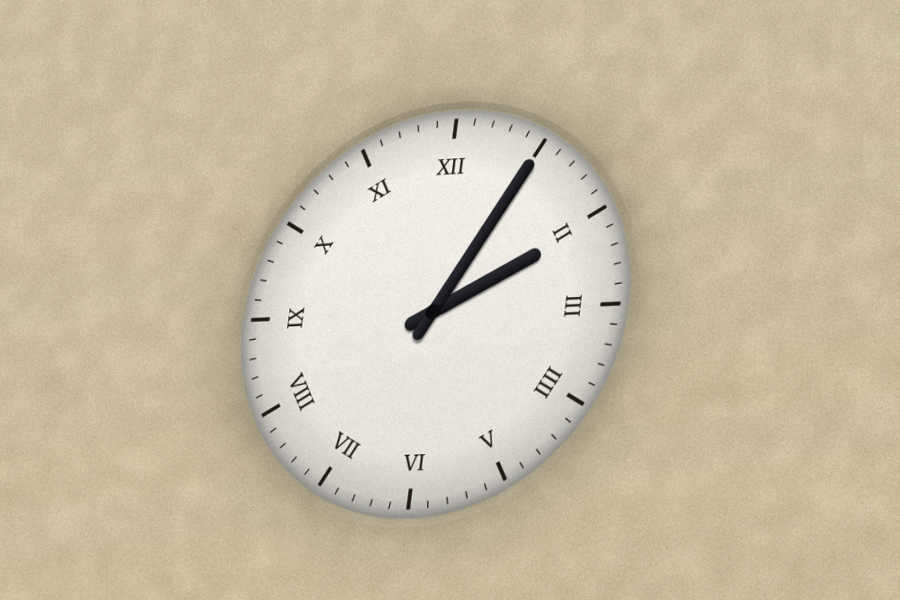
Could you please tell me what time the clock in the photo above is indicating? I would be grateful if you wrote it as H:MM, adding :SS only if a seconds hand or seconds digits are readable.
2:05
